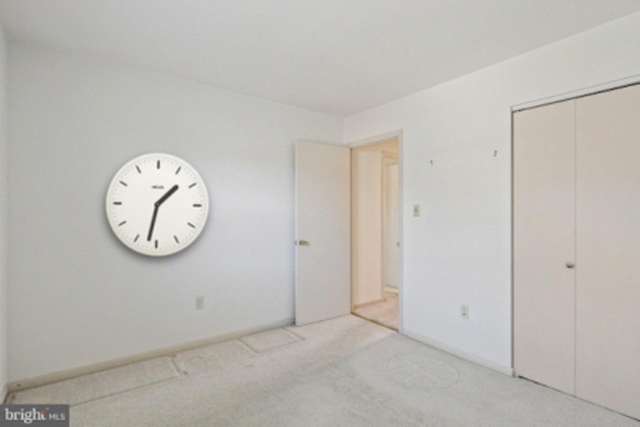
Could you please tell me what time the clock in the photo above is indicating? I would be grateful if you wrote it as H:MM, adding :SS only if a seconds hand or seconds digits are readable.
1:32
